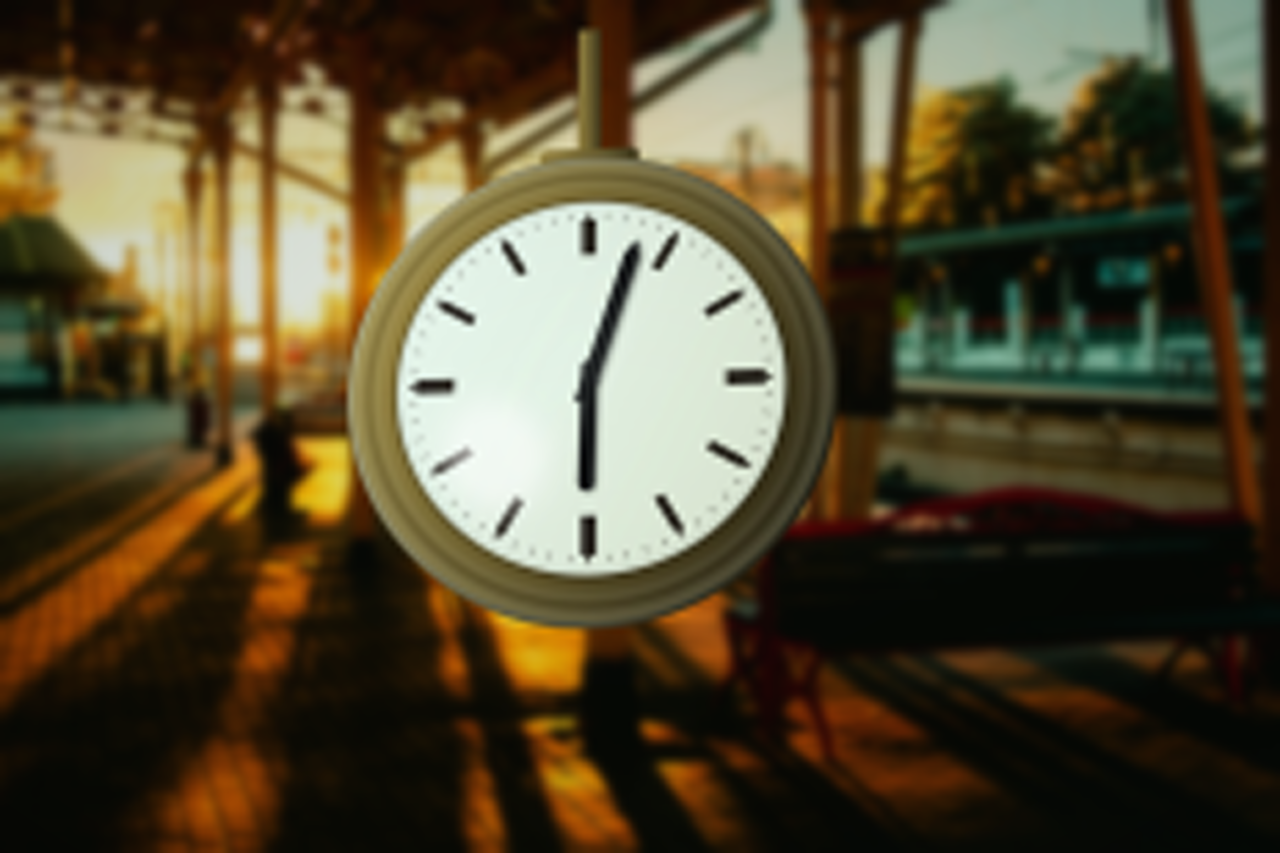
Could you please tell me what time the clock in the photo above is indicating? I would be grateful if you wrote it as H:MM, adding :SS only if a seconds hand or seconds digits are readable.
6:03
